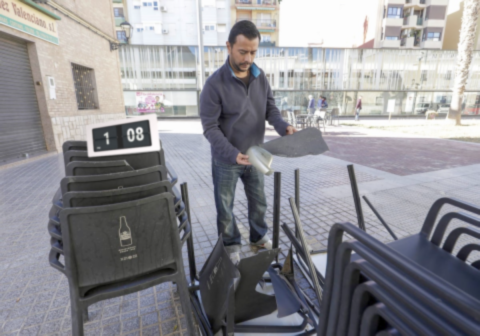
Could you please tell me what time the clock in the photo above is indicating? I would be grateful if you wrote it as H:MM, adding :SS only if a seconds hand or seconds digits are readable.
1:08
